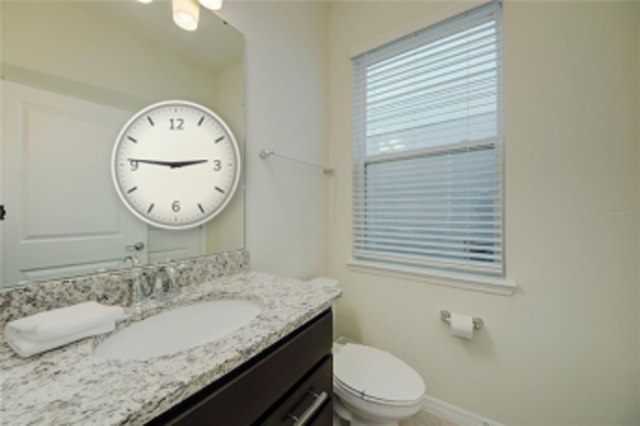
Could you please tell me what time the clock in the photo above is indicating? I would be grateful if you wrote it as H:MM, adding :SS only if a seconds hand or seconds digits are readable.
2:46
